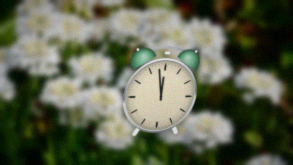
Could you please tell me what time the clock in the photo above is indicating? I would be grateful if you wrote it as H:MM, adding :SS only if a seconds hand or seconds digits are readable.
11:58
